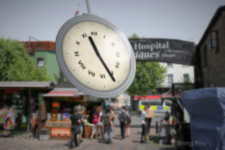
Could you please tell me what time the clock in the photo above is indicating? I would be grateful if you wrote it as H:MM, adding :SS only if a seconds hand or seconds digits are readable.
11:26
